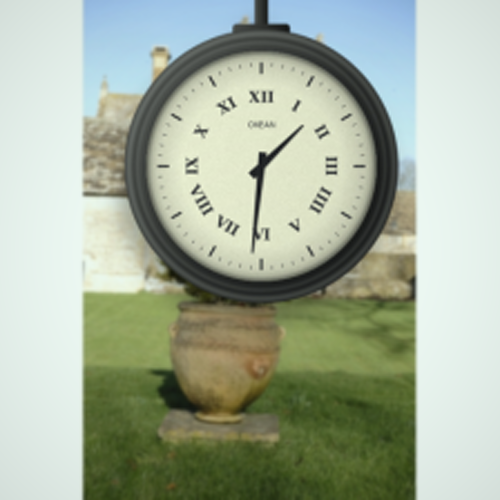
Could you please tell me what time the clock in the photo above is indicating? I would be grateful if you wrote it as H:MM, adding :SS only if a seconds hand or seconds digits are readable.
1:31
